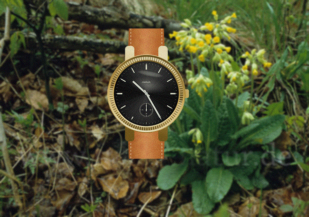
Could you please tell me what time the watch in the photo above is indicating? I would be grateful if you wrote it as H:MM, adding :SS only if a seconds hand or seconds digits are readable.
10:25
